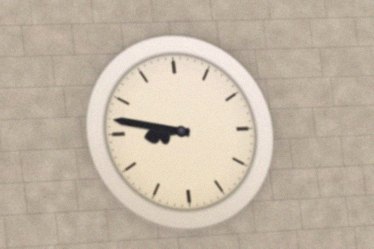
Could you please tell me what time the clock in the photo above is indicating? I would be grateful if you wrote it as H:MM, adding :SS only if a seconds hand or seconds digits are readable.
8:47
